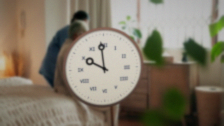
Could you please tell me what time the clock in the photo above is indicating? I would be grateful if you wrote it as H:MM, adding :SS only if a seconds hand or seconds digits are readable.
9:59
